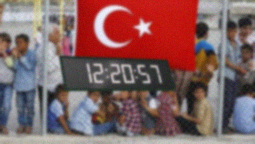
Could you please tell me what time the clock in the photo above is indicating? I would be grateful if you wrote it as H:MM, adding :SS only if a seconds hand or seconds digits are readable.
12:20:57
